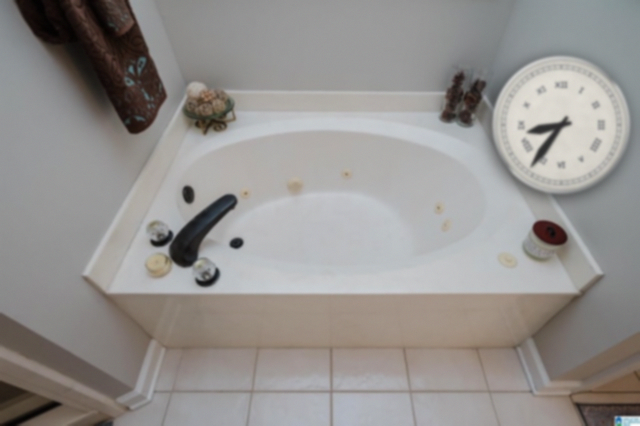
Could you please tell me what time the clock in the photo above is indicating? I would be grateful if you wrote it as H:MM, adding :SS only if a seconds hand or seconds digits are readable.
8:36
